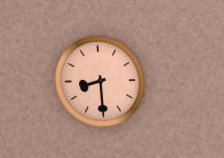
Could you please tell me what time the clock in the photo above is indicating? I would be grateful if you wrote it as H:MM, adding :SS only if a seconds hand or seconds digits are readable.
8:30
